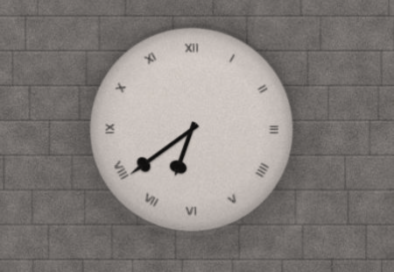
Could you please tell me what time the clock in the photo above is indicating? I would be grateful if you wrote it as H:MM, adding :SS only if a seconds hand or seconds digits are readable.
6:39
